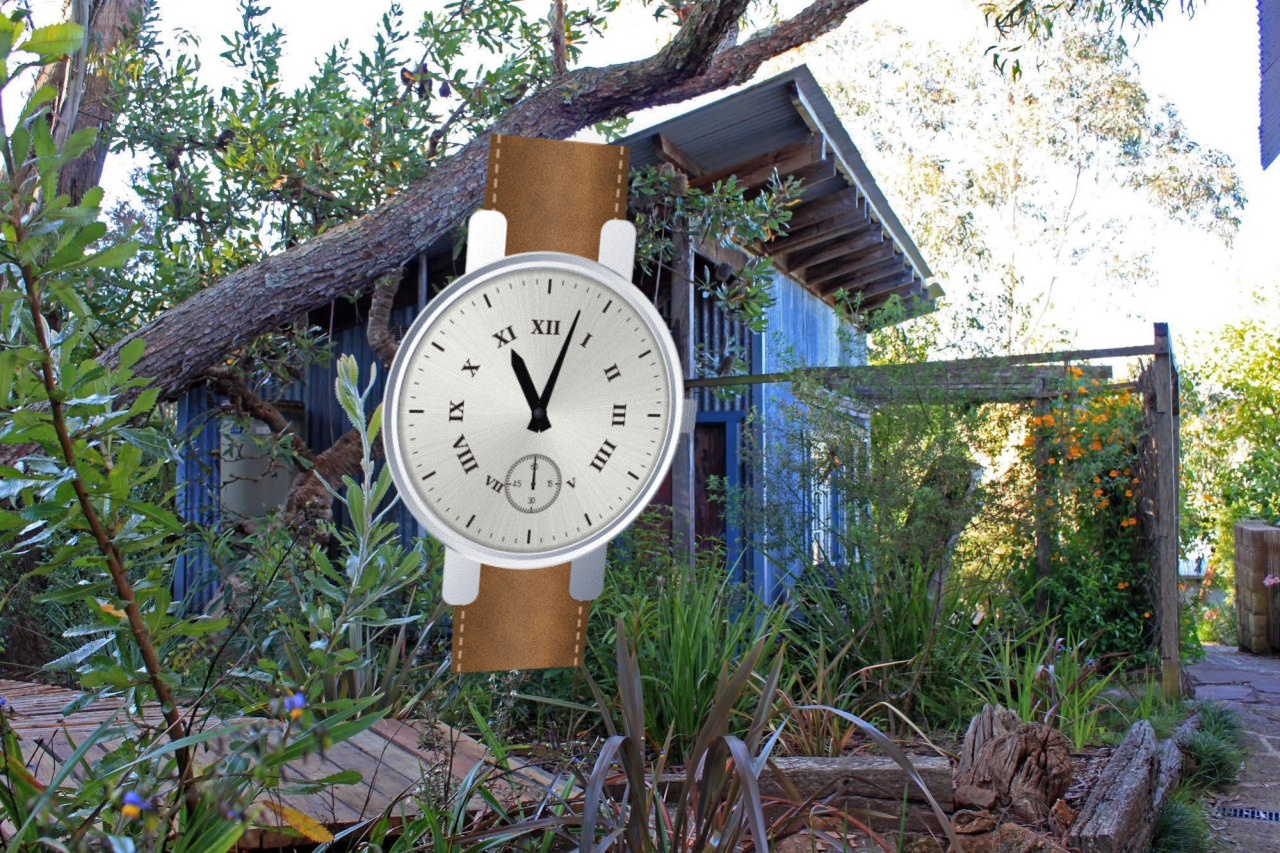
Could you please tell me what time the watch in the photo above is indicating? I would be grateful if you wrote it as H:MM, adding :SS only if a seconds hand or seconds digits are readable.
11:03
